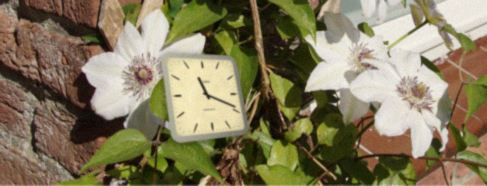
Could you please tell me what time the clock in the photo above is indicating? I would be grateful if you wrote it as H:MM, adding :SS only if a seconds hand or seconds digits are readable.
11:19
